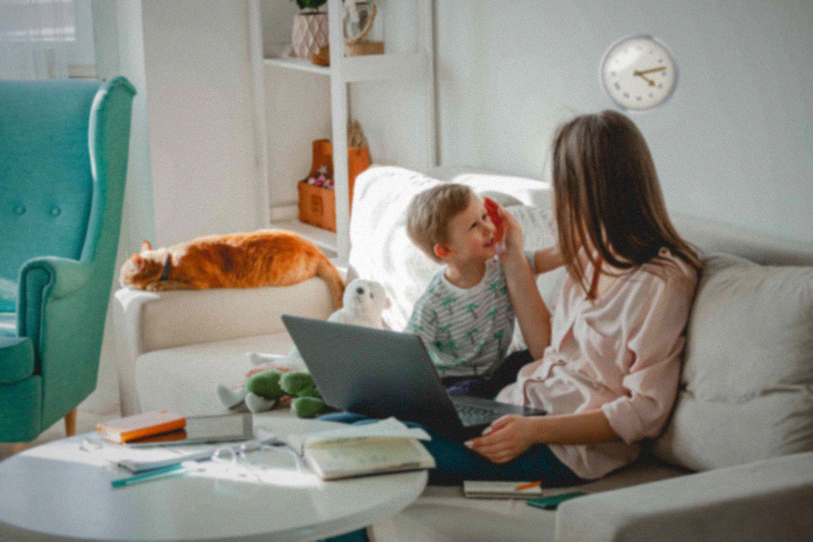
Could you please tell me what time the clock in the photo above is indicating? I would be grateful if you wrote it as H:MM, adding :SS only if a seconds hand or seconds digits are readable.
4:13
